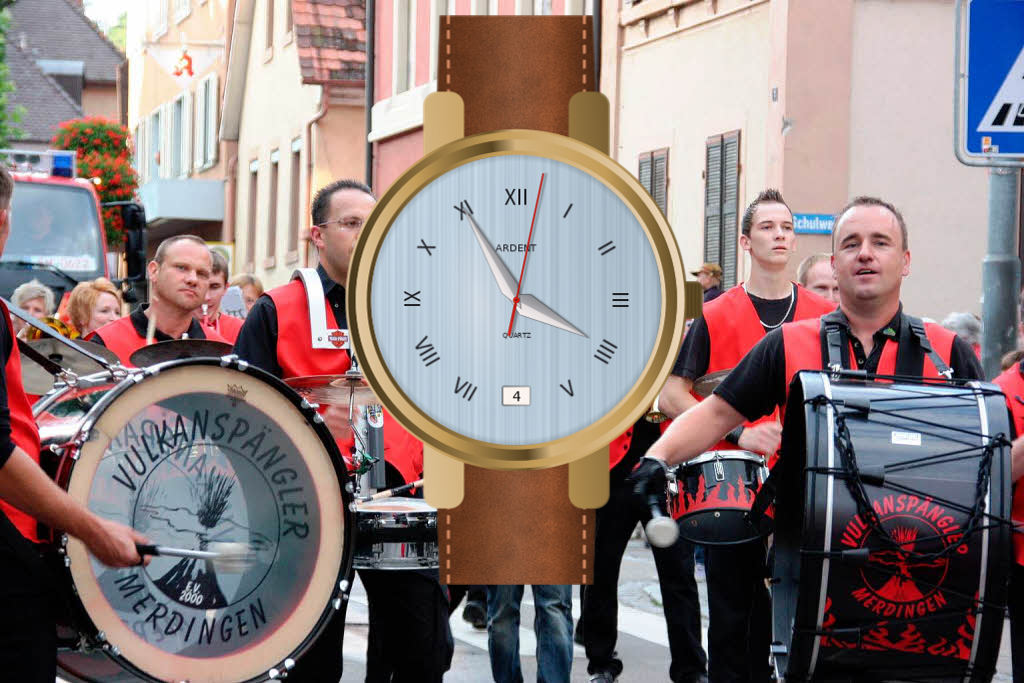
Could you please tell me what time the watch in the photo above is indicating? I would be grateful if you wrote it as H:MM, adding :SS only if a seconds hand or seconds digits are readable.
3:55:02
